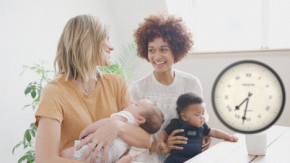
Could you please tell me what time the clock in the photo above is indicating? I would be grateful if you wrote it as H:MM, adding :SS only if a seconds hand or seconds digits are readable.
7:32
